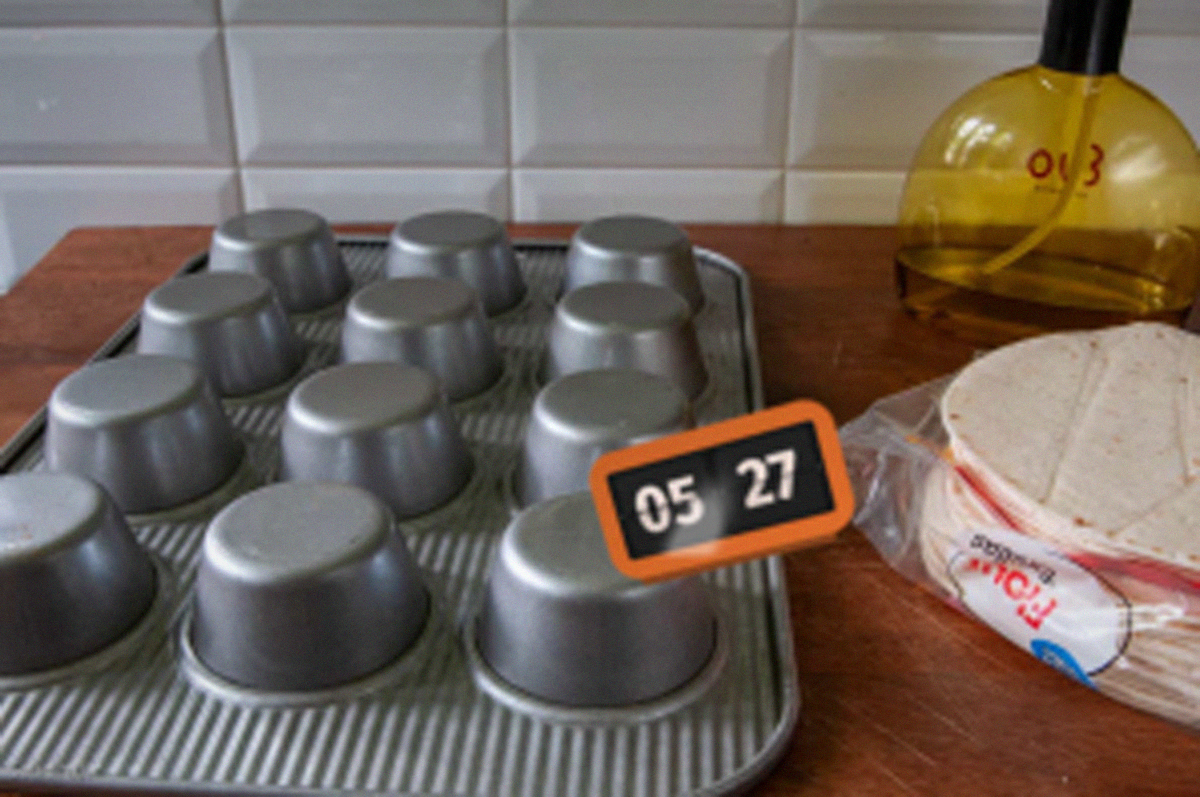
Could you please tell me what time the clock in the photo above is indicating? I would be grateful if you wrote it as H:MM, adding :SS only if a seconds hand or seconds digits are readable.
5:27
